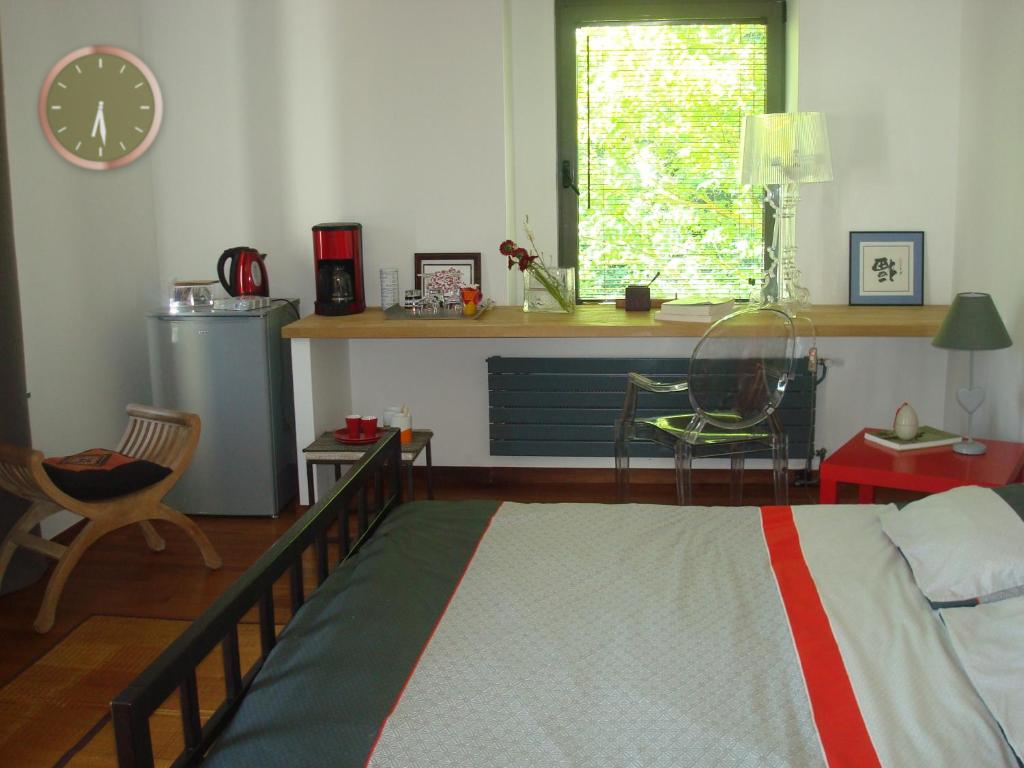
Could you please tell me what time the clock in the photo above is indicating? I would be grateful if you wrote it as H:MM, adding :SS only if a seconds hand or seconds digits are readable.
6:29
